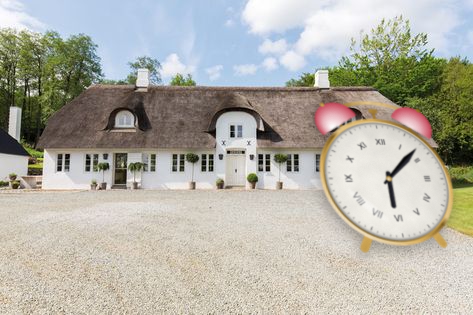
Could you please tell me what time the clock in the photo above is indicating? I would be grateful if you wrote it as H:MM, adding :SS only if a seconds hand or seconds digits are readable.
6:08
